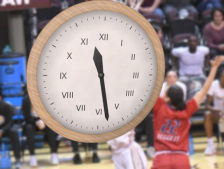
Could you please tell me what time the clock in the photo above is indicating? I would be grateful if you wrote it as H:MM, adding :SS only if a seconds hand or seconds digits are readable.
11:28
